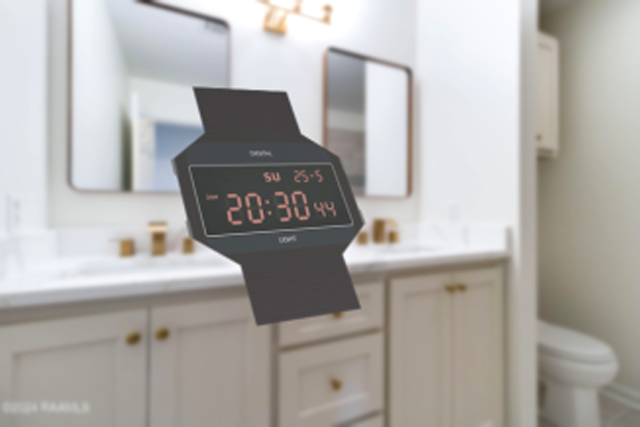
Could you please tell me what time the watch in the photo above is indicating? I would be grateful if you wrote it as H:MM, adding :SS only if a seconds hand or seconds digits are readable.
20:30:44
